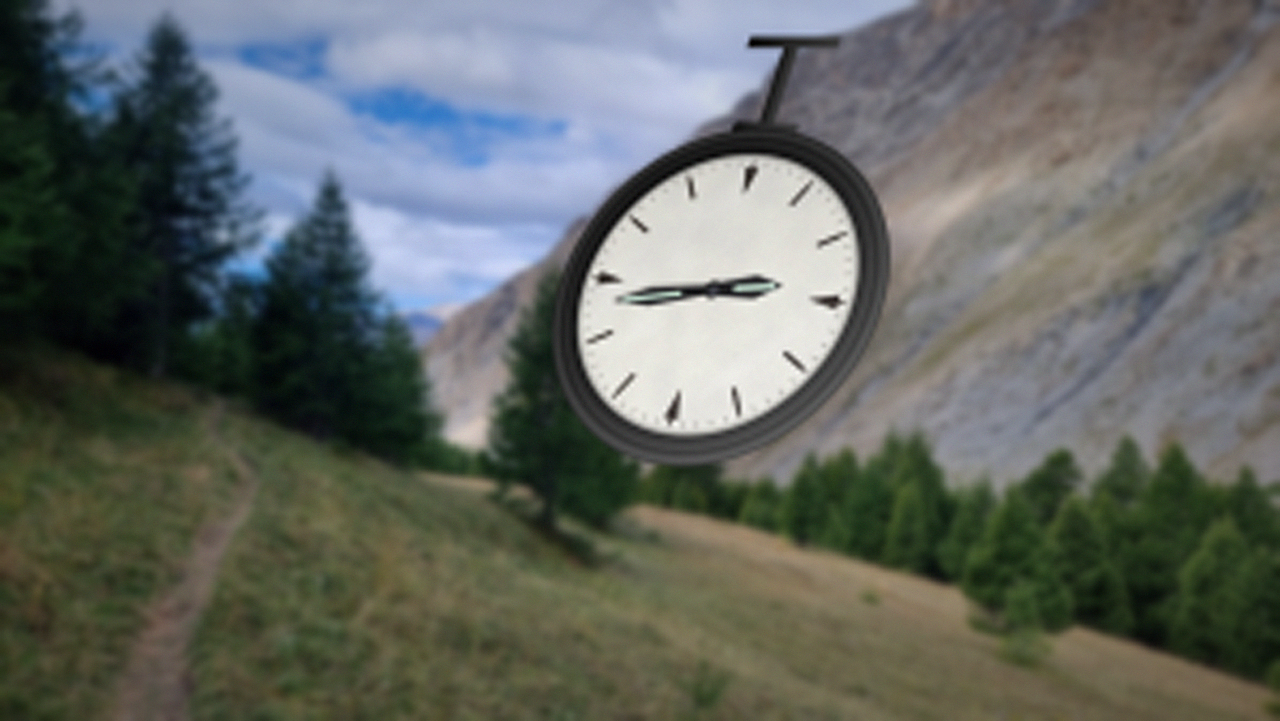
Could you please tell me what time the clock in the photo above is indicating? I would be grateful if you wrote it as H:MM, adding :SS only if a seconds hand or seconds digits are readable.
2:43
